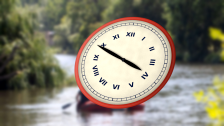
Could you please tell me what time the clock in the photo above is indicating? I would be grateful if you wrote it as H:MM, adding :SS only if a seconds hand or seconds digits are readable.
3:49
